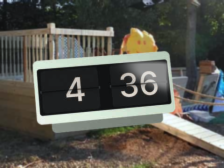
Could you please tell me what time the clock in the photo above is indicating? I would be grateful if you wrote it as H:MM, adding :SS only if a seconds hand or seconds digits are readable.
4:36
